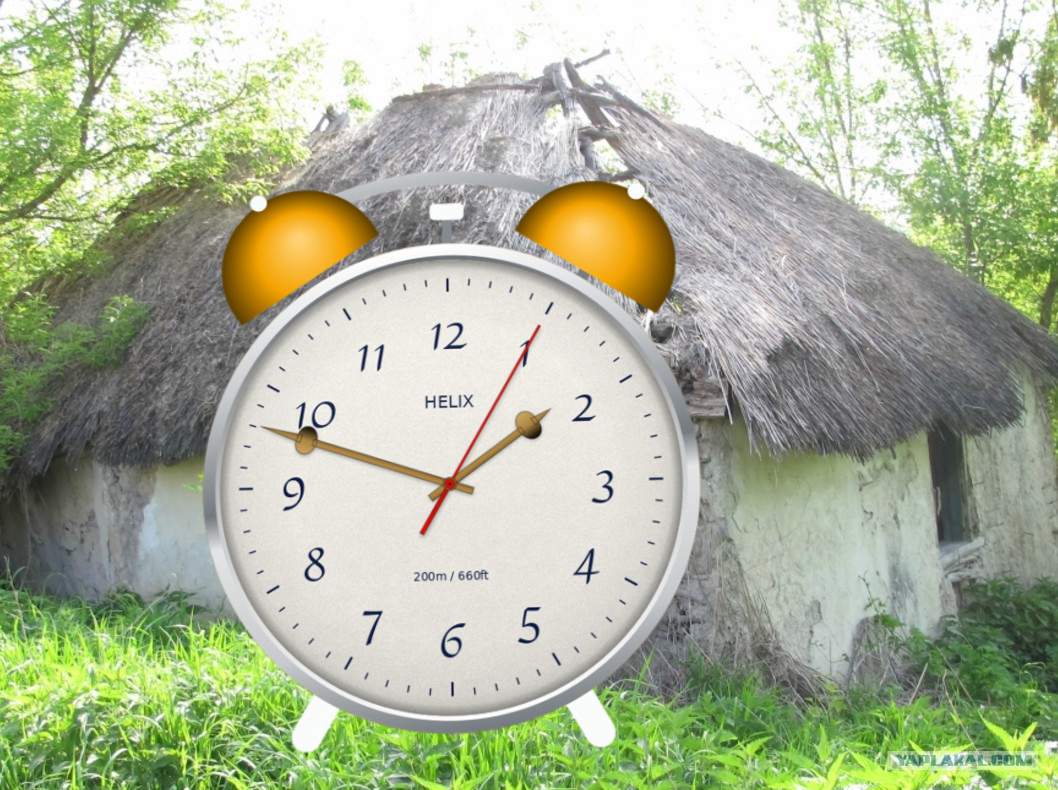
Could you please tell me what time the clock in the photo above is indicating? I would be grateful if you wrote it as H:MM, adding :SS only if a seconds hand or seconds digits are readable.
1:48:05
